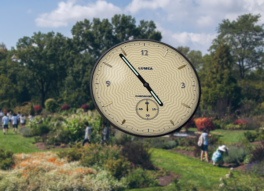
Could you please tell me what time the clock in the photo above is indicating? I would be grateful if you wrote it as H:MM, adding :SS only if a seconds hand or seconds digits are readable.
4:54
